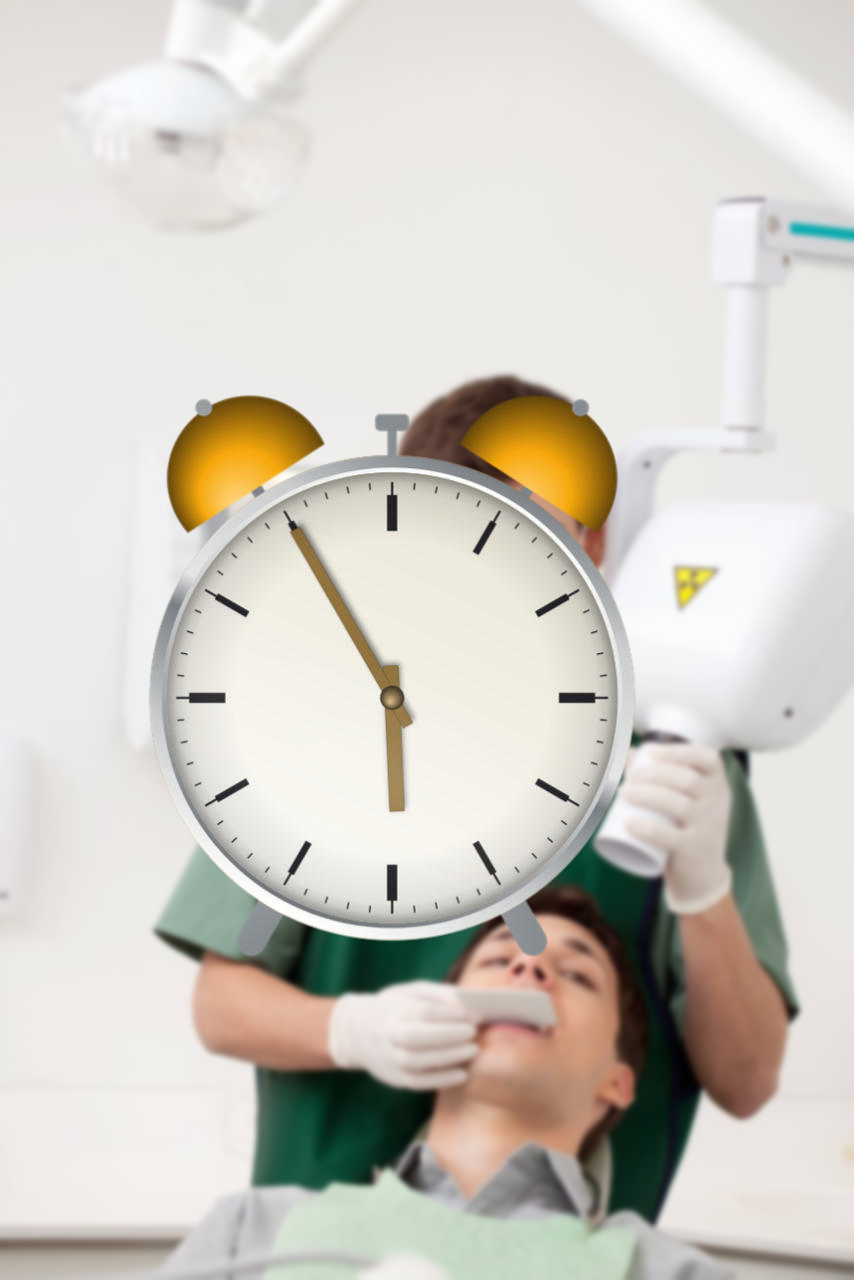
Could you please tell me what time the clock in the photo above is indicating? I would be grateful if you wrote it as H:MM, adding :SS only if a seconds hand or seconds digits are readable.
5:55
